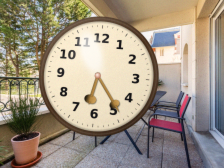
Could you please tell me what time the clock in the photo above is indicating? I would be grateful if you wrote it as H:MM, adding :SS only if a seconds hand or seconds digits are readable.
6:24
